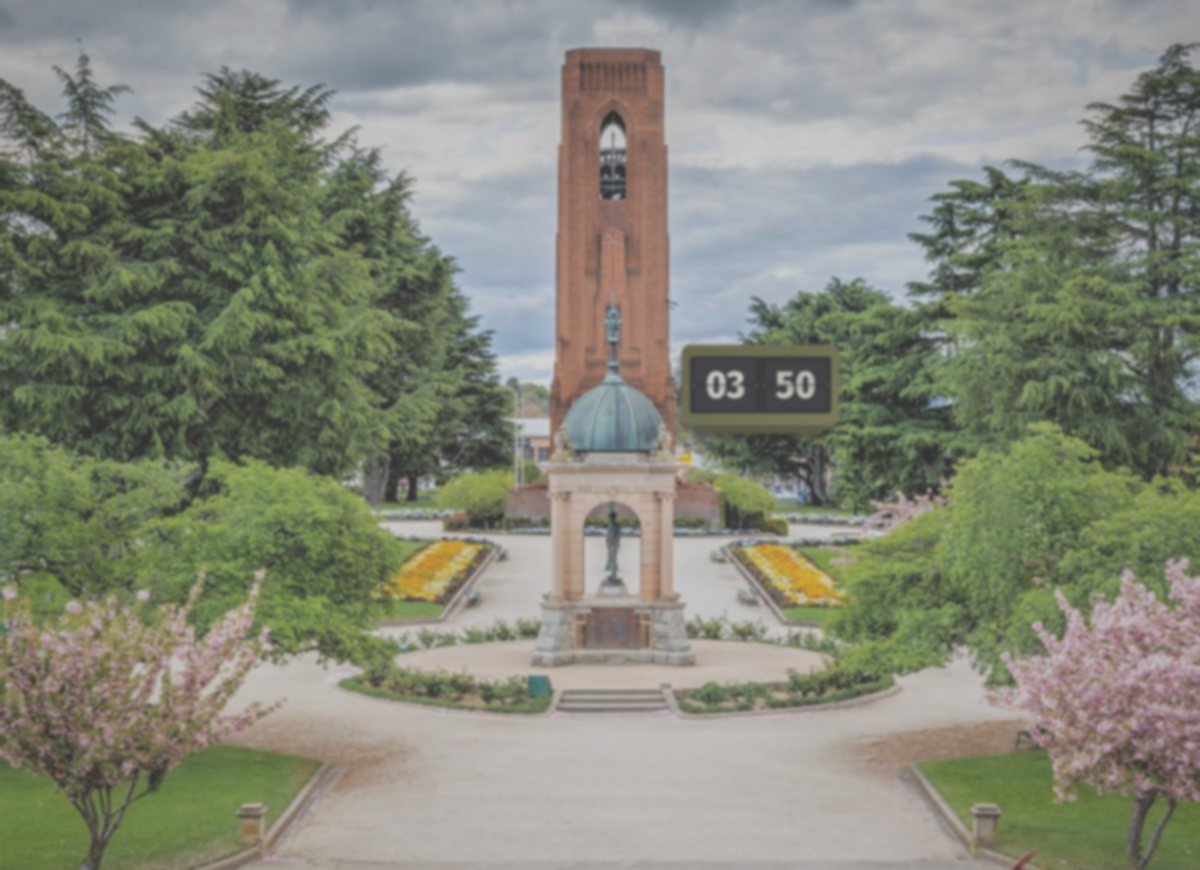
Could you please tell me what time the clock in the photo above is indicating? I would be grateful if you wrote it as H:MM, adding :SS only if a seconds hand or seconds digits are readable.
3:50
